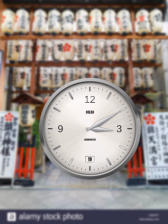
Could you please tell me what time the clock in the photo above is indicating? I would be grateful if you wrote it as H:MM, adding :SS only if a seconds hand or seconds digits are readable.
3:10
